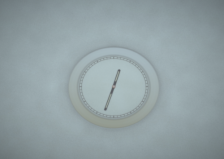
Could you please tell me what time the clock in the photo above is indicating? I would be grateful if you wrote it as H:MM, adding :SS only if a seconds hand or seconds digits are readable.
12:33
